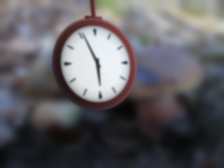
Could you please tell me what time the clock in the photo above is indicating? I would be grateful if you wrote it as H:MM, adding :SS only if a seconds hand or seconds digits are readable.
5:56
